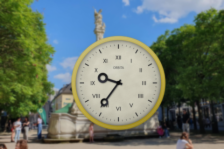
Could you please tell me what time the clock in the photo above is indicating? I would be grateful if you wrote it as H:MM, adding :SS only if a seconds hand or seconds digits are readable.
9:36
